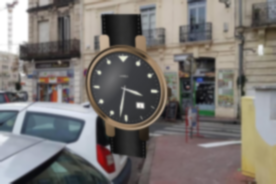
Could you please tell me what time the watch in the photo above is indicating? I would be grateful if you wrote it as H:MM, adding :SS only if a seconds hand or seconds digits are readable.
3:32
